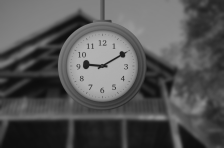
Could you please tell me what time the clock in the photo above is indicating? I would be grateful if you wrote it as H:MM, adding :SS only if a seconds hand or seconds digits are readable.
9:10
